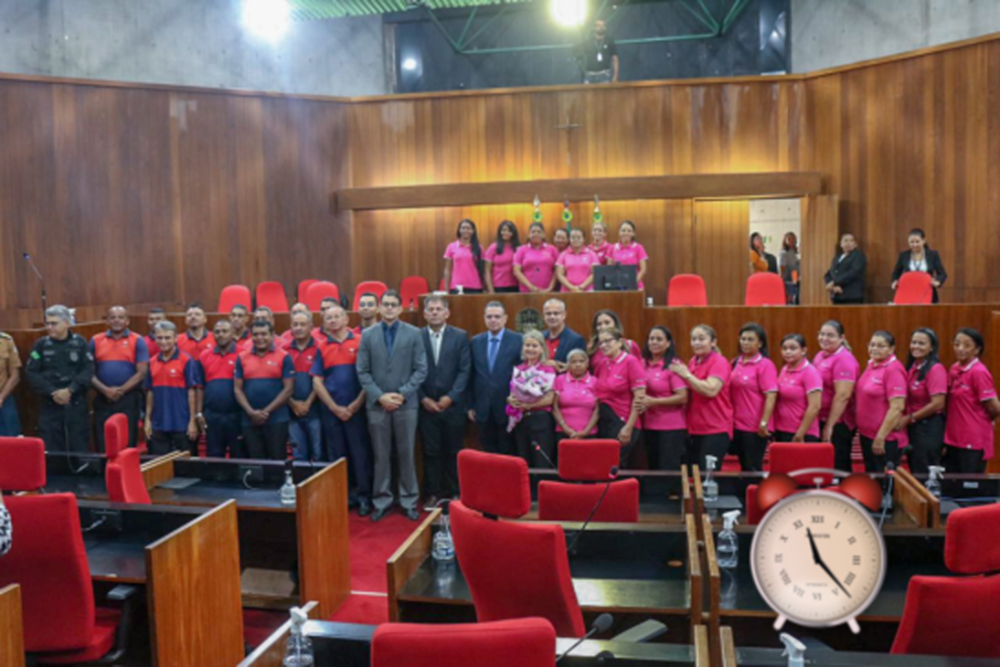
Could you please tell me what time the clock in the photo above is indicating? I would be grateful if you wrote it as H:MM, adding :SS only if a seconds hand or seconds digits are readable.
11:23
